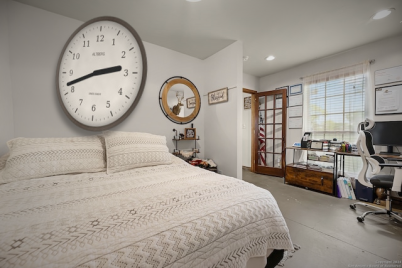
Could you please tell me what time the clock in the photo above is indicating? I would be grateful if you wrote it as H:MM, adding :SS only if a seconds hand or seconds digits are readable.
2:42
